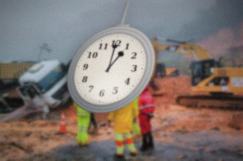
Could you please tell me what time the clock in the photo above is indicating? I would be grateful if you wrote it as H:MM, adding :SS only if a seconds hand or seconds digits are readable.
1:00
